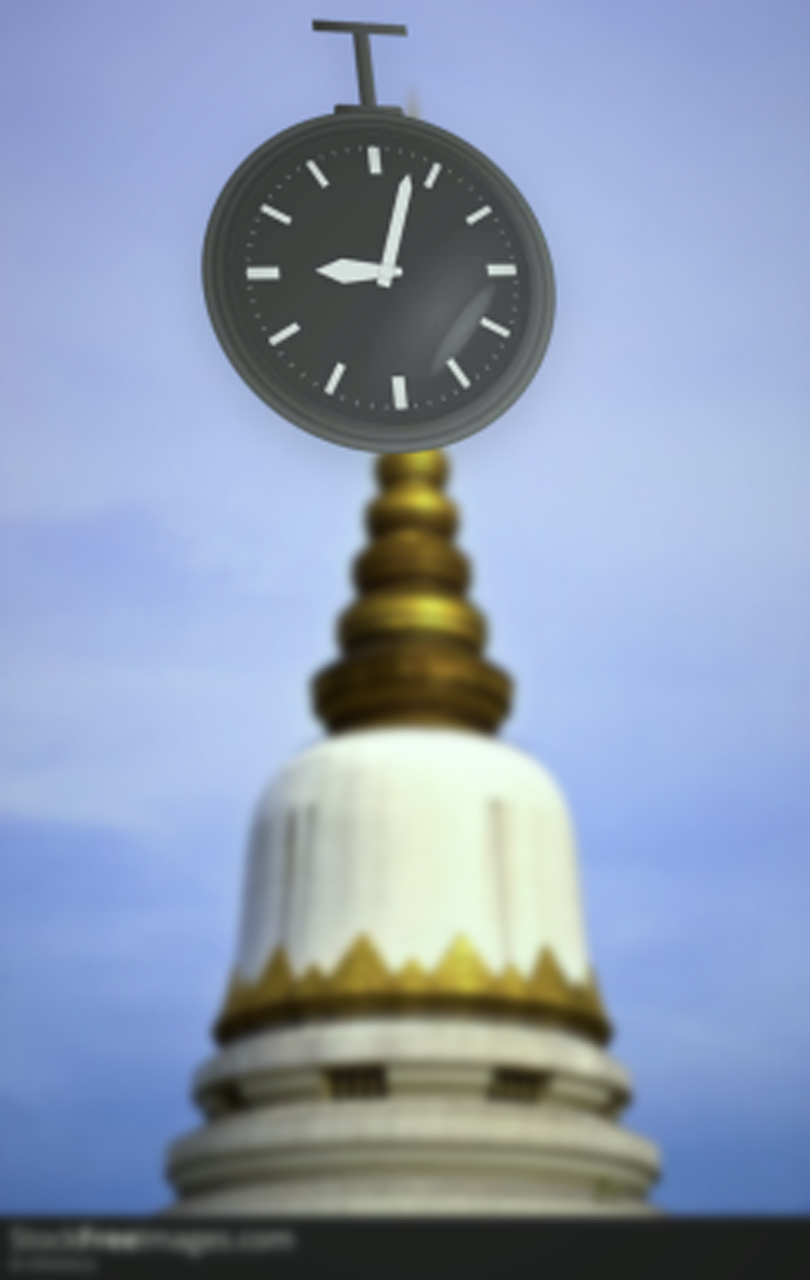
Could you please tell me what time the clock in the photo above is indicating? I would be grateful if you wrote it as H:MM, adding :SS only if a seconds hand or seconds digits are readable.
9:03
